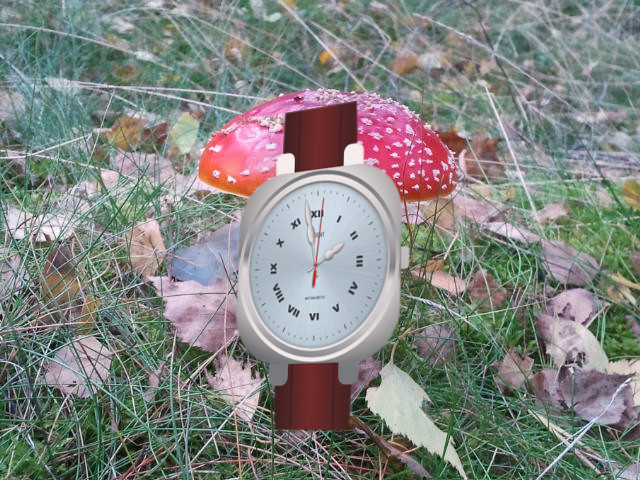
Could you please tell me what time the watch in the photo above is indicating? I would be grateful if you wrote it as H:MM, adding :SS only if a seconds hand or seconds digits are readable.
1:58:01
